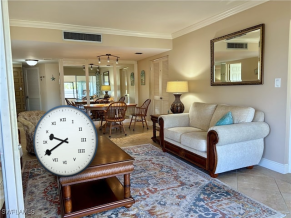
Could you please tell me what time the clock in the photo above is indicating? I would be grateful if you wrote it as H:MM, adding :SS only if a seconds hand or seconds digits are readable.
9:40
